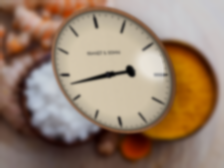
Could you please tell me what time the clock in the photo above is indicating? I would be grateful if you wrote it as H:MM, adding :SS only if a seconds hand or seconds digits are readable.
2:43
